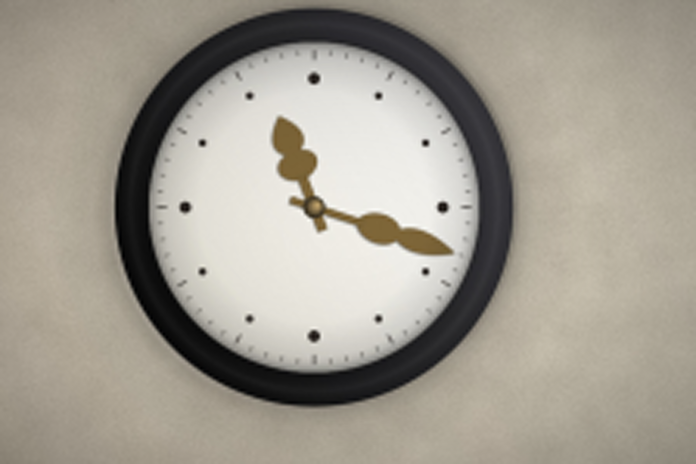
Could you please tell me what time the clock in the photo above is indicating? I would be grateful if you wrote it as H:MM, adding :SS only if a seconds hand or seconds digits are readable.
11:18
